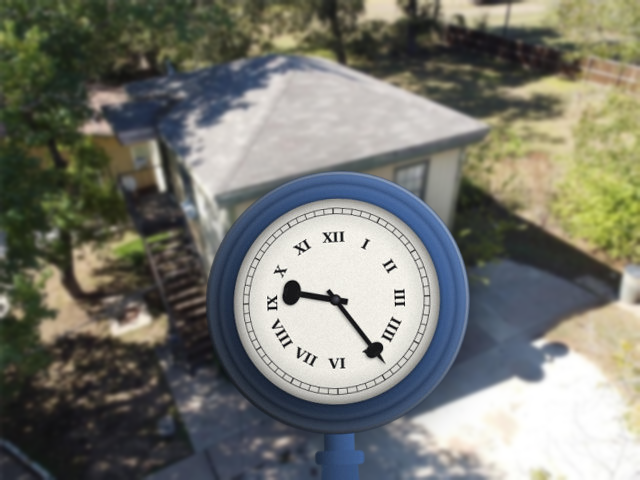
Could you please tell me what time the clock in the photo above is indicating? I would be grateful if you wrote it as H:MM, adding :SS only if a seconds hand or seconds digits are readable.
9:24
